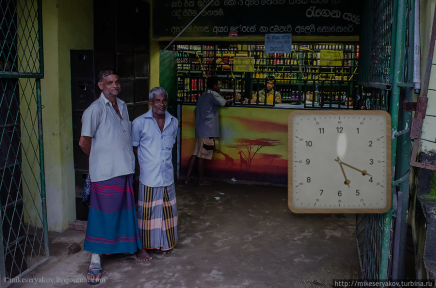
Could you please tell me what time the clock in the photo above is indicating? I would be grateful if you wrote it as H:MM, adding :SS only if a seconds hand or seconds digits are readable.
5:19
